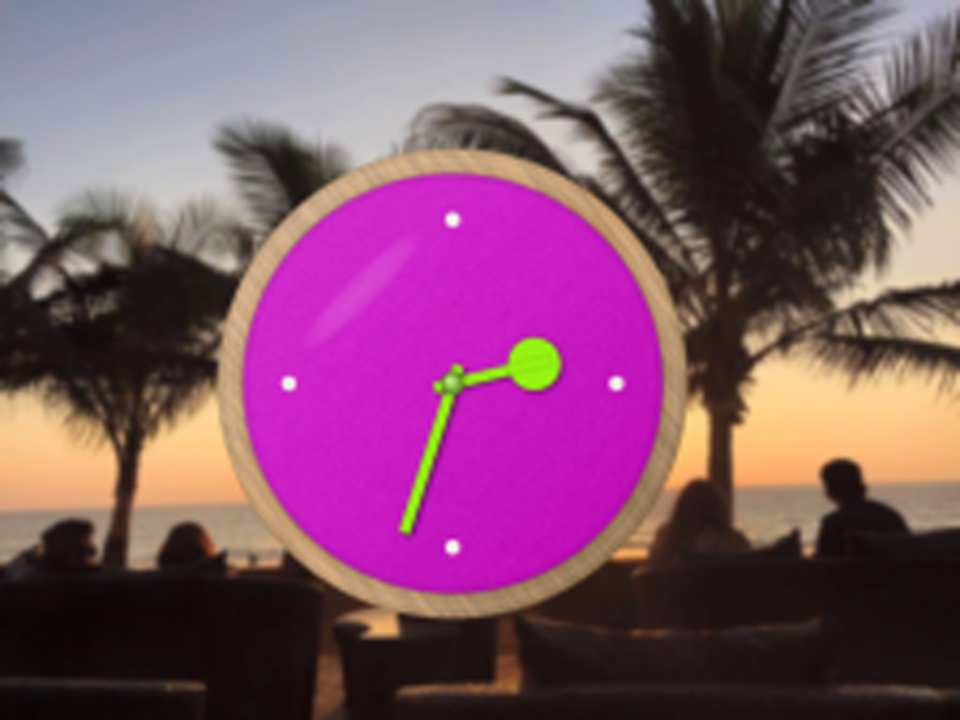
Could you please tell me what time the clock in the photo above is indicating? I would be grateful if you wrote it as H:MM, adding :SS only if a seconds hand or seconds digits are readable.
2:33
